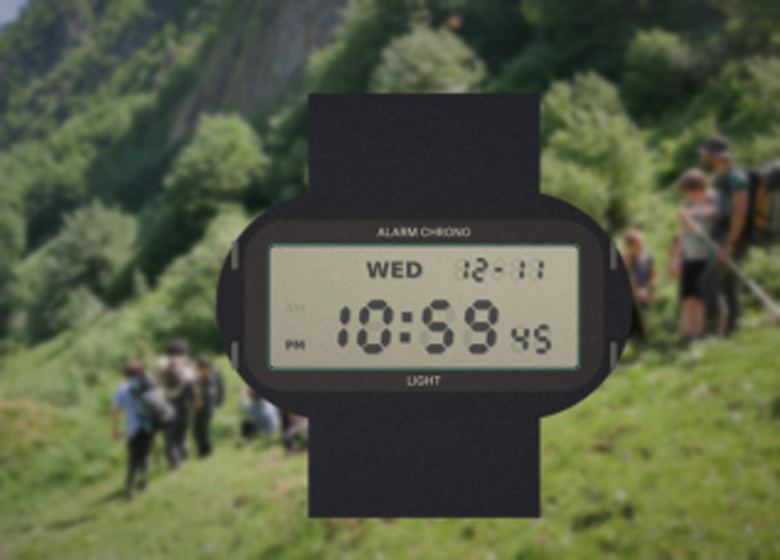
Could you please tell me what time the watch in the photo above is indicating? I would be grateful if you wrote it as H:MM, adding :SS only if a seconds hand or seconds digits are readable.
10:59:45
